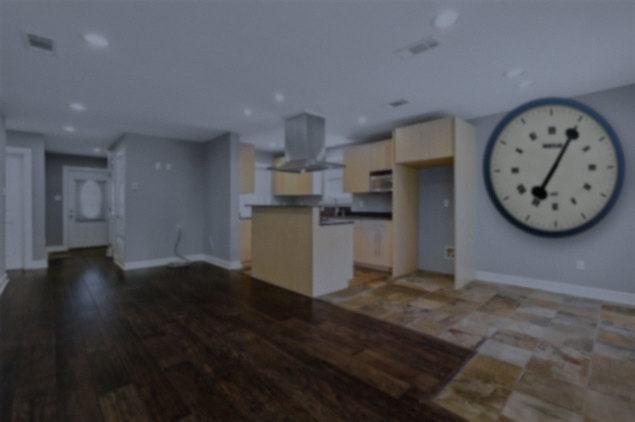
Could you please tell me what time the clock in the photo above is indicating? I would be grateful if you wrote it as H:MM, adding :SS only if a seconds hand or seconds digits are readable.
7:05
